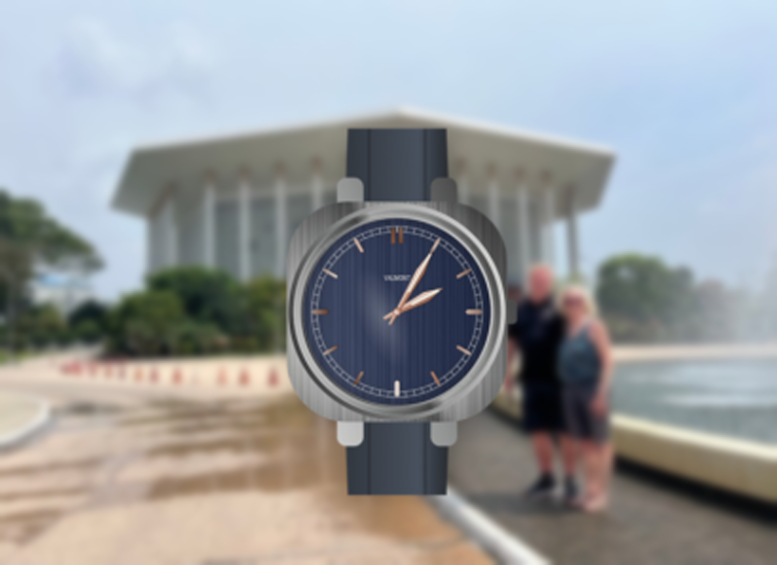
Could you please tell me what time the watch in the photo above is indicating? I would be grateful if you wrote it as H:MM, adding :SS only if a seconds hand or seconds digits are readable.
2:05
